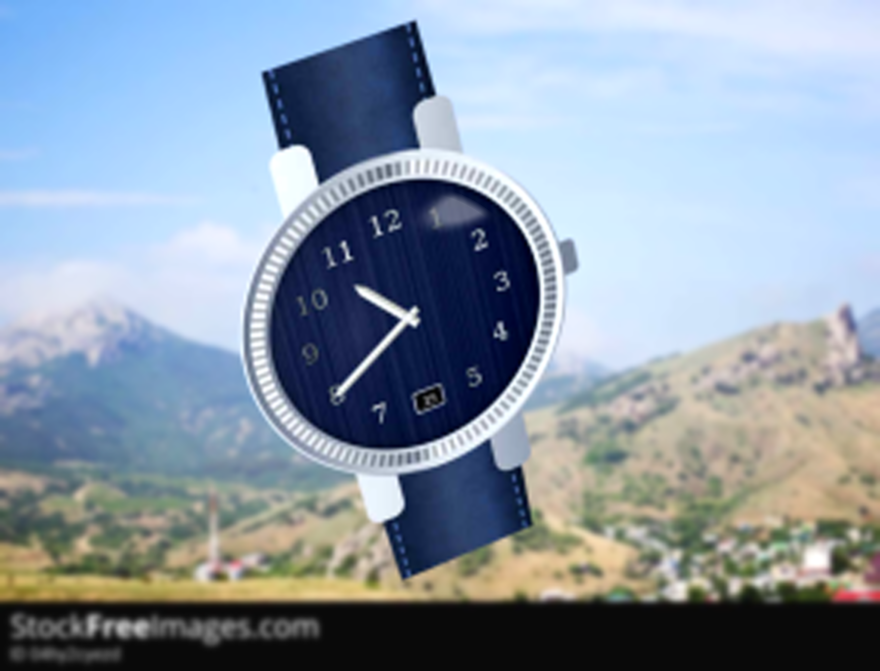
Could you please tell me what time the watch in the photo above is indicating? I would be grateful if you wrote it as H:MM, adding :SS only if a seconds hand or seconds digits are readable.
10:40
